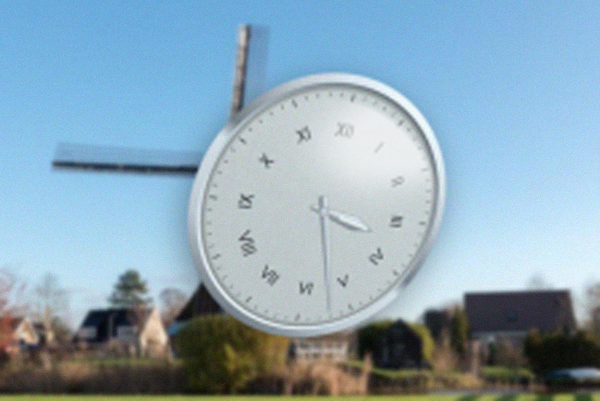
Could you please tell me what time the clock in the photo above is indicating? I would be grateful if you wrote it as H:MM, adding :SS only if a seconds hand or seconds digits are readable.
3:27
